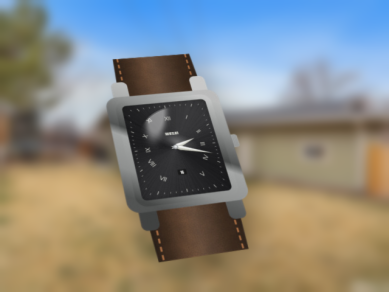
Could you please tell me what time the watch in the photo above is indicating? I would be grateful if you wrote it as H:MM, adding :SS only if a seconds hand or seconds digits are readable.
2:18
